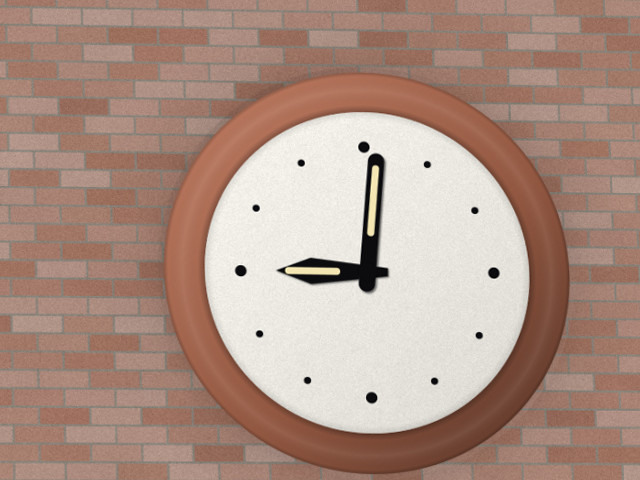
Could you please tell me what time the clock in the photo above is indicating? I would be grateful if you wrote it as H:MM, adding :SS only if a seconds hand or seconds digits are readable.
9:01
